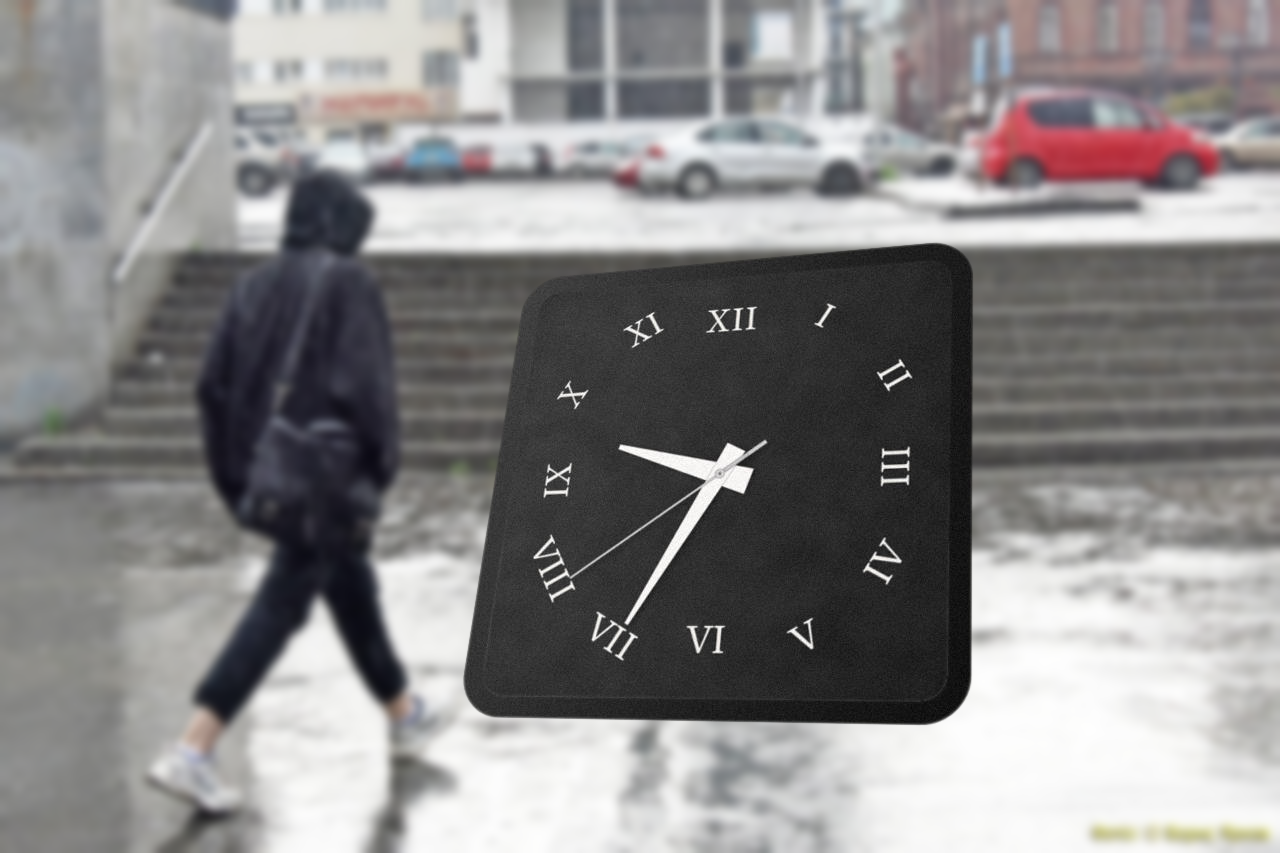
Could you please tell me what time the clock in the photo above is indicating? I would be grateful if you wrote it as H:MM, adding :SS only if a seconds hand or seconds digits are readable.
9:34:39
